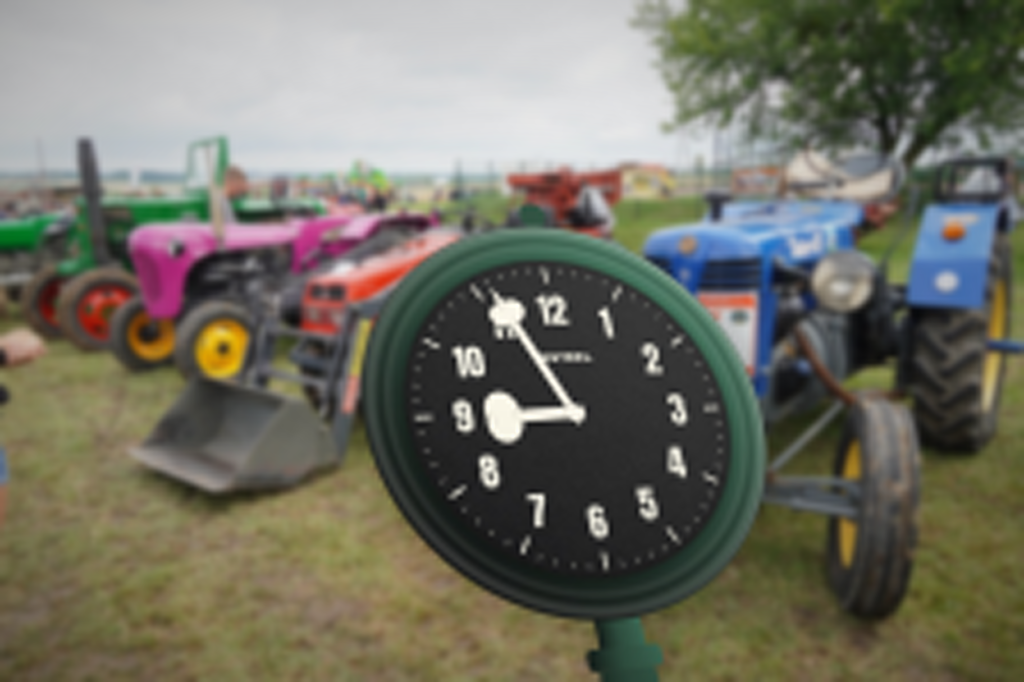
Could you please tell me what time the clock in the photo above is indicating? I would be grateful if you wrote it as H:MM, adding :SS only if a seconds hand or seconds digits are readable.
8:56
